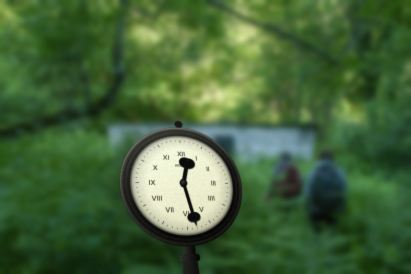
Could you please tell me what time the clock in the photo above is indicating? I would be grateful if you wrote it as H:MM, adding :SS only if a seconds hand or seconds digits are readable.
12:28
